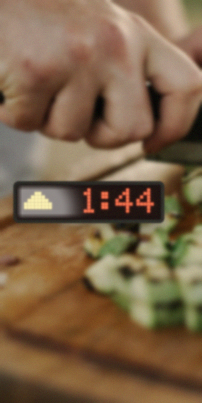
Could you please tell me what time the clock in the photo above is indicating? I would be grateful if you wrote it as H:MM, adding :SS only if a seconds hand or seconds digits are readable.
1:44
